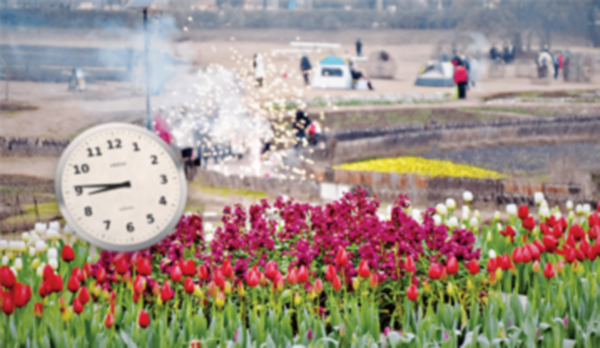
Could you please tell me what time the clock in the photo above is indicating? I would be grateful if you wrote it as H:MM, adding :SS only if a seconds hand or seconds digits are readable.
8:46
